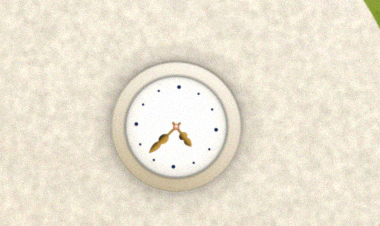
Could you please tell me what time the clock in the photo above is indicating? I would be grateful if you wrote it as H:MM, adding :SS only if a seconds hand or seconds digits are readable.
4:37
